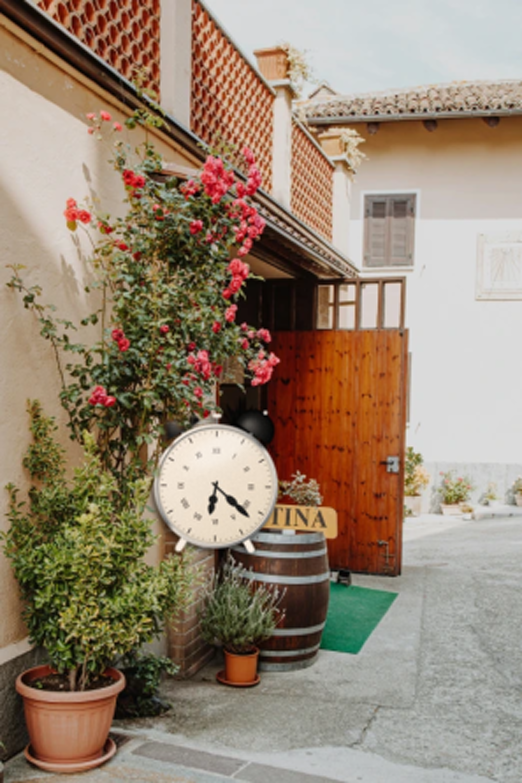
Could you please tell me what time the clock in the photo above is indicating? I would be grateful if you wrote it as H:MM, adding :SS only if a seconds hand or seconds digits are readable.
6:22
